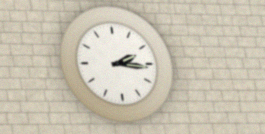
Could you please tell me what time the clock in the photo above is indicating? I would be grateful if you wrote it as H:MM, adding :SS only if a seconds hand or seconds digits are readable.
2:16
